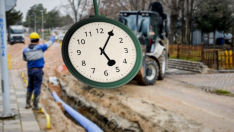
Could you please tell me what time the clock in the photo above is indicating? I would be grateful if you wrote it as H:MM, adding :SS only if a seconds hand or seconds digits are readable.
5:05
